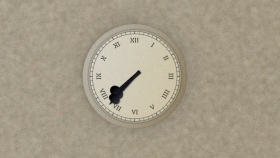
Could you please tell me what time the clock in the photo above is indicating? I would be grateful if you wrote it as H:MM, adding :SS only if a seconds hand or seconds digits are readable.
7:37
